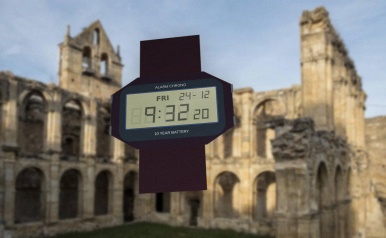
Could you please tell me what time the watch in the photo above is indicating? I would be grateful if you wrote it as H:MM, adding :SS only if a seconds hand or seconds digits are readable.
9:32:20
